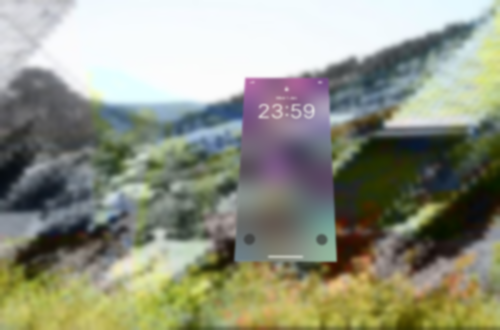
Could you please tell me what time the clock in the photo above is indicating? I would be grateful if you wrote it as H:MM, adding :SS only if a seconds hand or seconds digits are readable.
23:59
